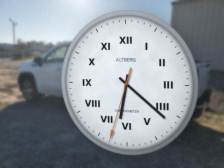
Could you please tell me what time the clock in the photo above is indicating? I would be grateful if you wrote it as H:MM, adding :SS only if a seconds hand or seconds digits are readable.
6:21:33
